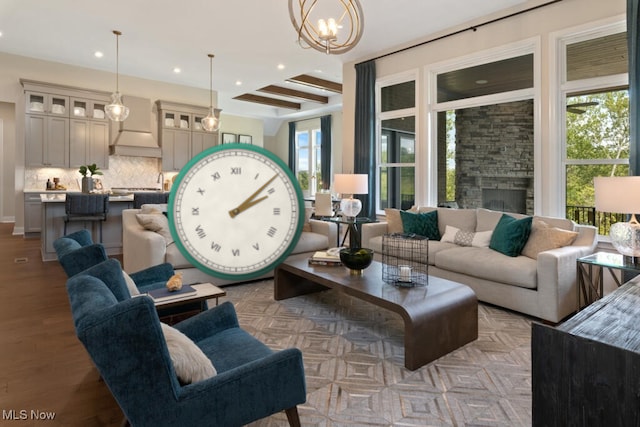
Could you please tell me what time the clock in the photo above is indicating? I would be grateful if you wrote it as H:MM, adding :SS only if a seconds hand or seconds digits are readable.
2:08
